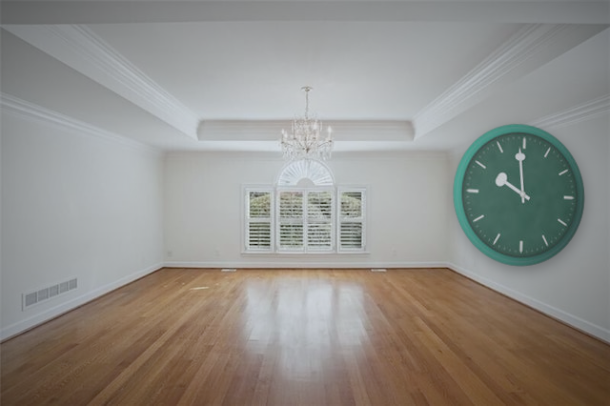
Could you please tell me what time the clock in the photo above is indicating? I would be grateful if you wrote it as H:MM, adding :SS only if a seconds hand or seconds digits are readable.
9:59
